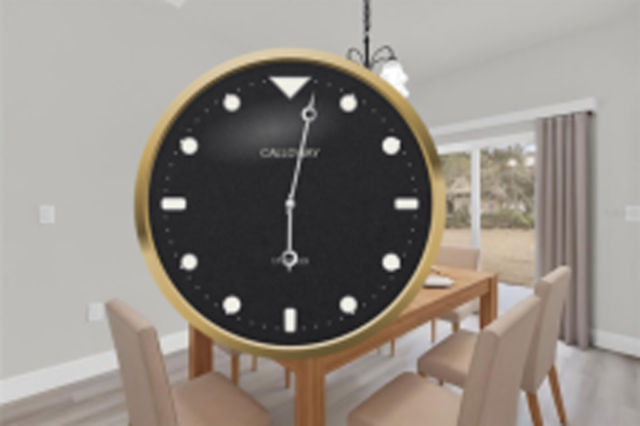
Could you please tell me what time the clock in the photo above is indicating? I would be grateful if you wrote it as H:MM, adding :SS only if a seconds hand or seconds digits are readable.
6:02
